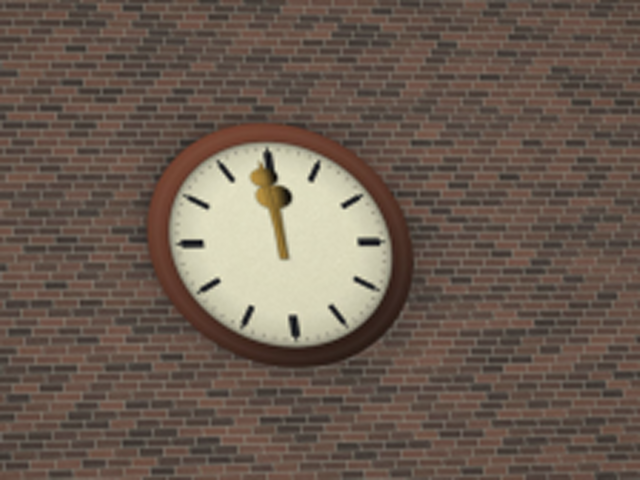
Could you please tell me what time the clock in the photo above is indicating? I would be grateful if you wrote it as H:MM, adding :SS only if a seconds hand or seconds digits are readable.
11:59
